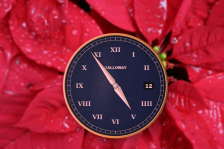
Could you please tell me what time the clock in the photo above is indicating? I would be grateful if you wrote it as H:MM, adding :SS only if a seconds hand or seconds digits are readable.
4:54
